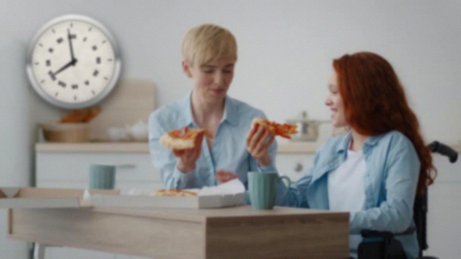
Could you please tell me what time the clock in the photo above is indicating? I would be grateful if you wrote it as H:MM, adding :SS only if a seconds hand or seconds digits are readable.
7:59
